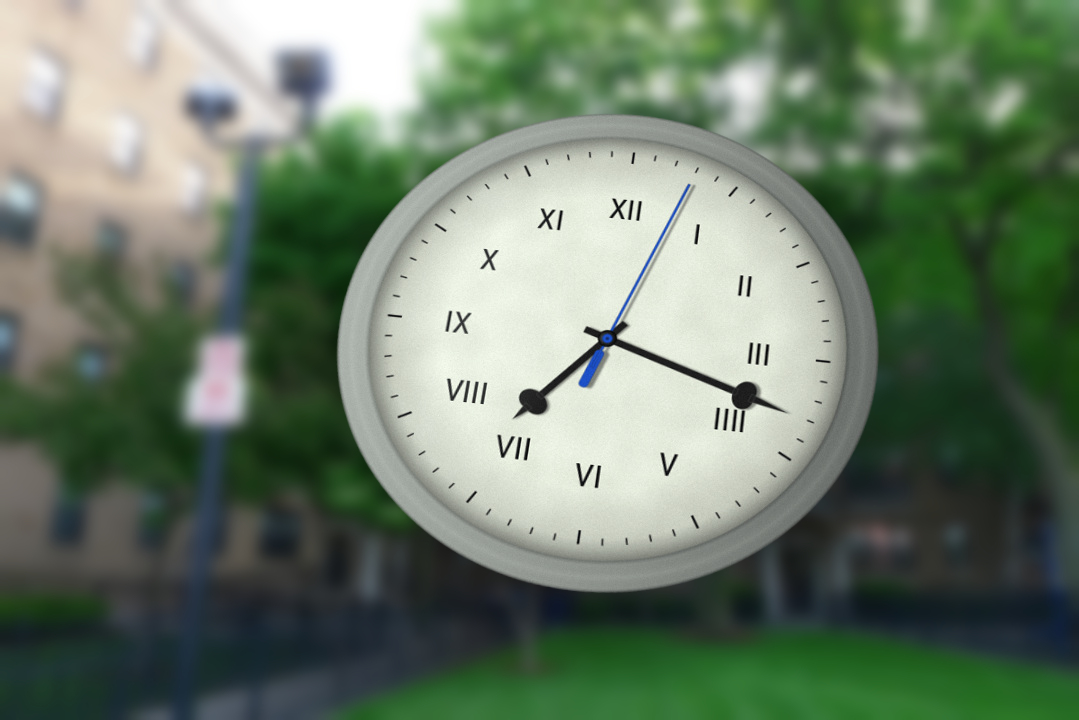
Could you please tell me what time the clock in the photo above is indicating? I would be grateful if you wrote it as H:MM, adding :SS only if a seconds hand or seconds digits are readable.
7:18:03
